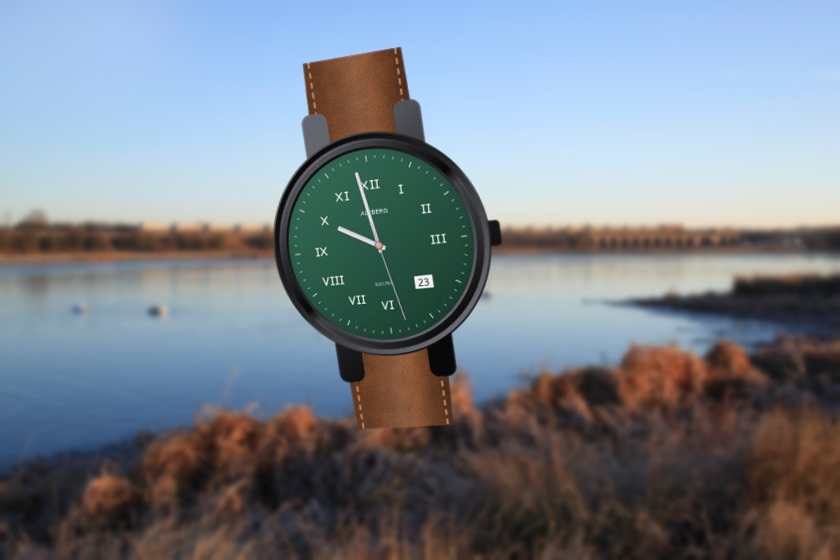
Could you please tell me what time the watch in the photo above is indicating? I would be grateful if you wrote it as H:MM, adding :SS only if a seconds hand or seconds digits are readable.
9:58:28
